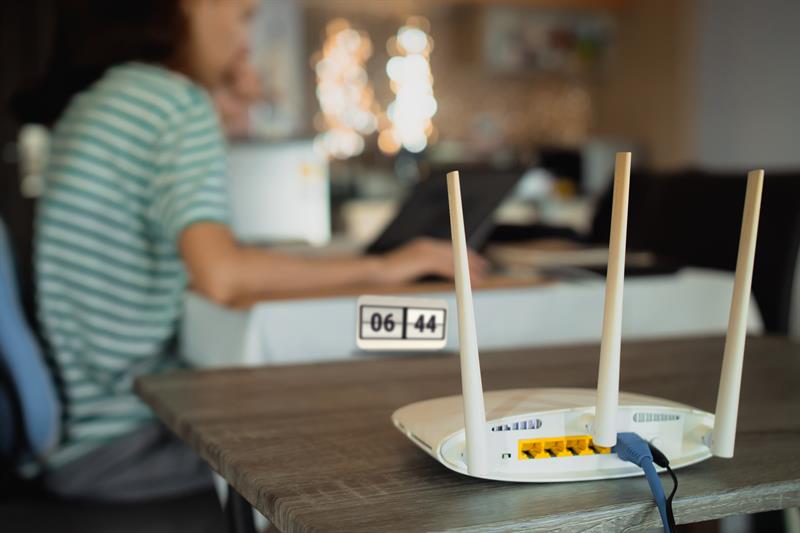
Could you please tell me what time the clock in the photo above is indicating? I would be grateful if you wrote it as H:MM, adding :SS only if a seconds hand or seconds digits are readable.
6:44
